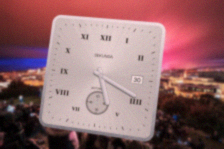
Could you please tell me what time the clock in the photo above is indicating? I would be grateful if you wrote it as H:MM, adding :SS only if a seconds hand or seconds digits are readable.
5:19
